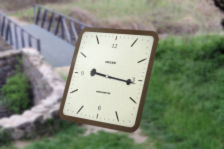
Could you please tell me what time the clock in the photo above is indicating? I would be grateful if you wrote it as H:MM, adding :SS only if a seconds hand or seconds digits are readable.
9:16
